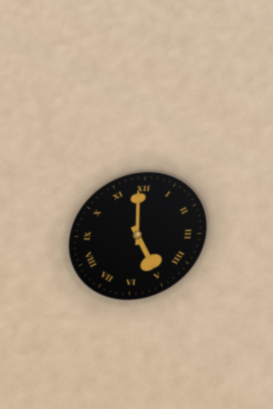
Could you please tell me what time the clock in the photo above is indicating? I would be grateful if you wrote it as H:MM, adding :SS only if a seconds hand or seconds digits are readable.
4:59
